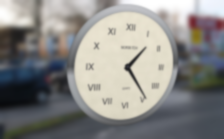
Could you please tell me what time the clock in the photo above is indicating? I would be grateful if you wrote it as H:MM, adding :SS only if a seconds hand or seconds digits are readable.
1:24
